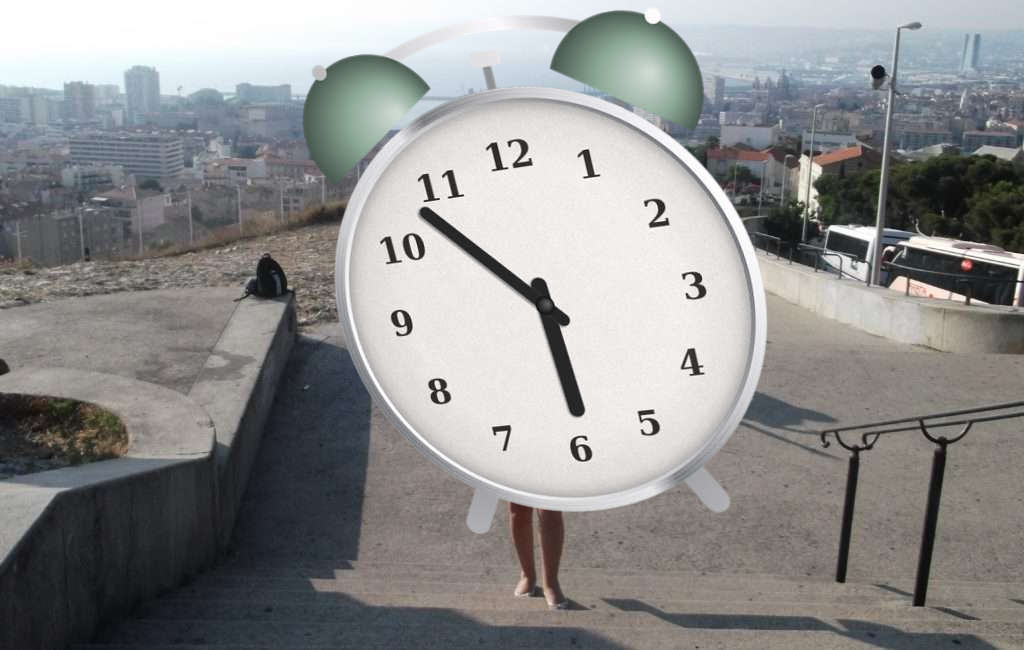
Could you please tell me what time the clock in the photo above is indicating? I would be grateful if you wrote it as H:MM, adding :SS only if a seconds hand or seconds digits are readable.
5:53
